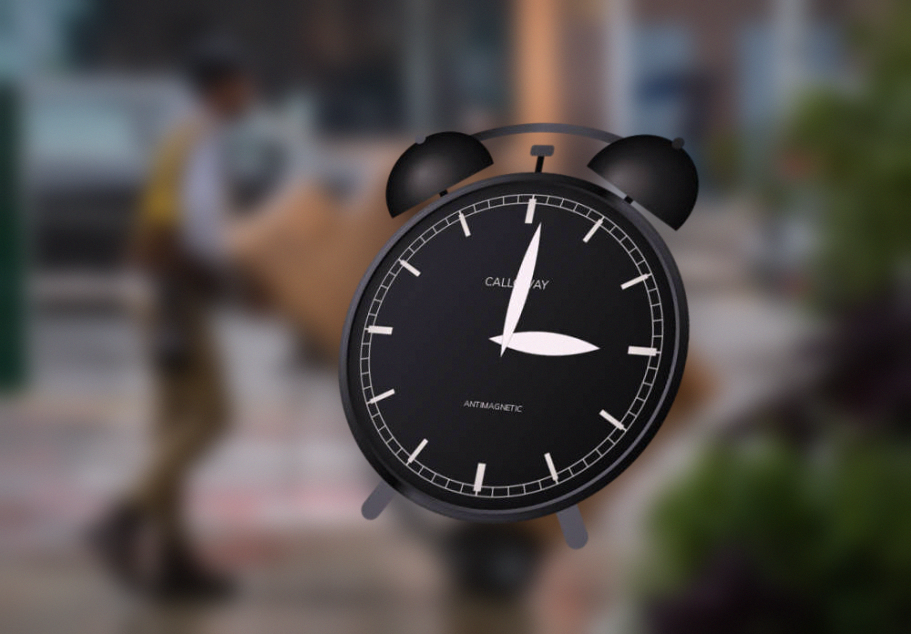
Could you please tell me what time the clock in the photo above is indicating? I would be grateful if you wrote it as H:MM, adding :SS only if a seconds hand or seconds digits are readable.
3:01
